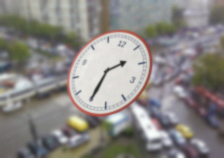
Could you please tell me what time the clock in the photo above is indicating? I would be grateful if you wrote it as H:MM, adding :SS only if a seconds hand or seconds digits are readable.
1:30
